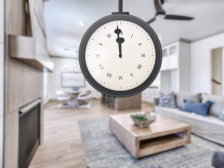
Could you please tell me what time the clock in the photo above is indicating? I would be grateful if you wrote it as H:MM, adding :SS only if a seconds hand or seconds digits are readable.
11:59
